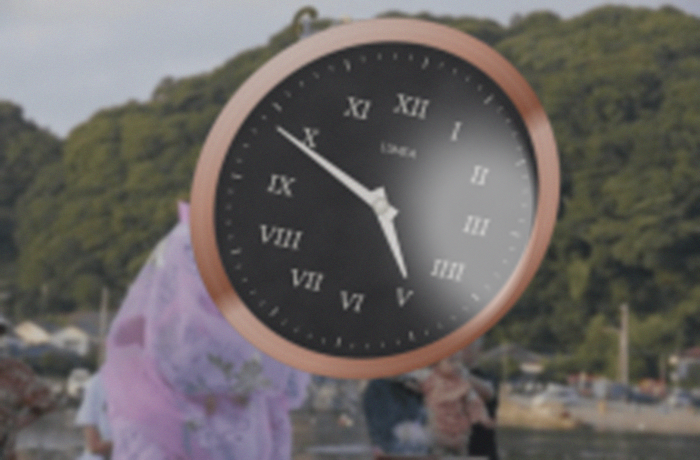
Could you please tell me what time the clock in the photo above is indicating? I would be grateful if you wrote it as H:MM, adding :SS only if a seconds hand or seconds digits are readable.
4:49
